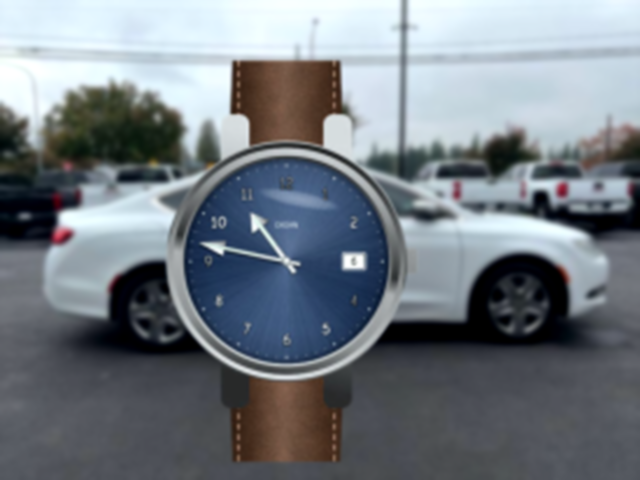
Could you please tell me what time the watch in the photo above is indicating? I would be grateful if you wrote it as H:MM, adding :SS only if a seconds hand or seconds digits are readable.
10:47
